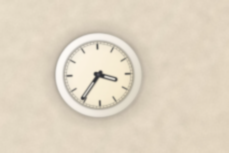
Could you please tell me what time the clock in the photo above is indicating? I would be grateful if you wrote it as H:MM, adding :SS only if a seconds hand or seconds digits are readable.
3:36
